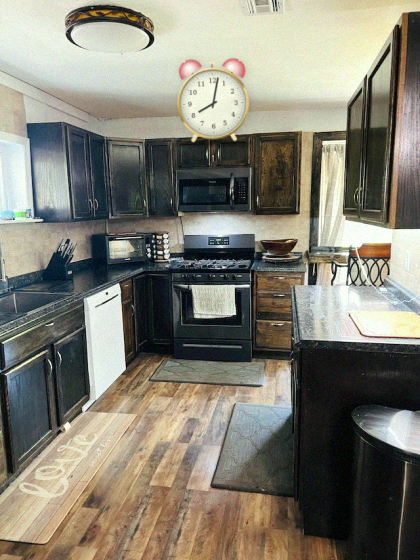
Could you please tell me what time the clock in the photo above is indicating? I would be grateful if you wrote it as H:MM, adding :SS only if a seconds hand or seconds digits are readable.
8:02
